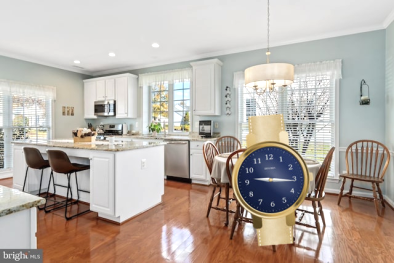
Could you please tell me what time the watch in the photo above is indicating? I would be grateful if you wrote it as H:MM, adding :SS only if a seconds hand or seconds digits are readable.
9:16
